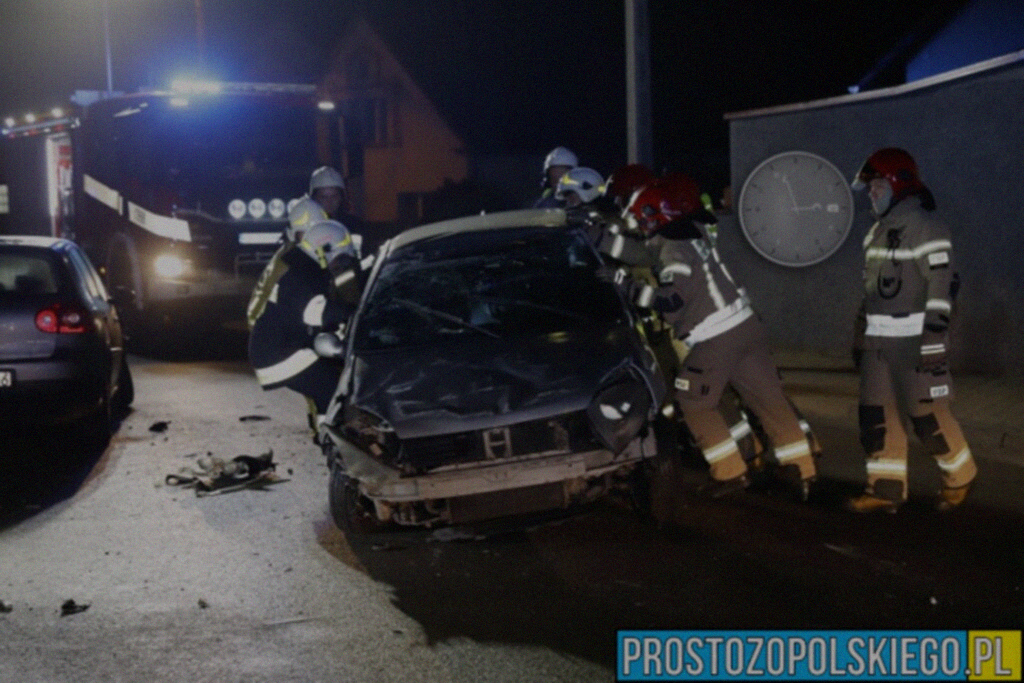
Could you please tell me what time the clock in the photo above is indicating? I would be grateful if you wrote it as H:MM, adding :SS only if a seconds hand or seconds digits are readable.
2:57
